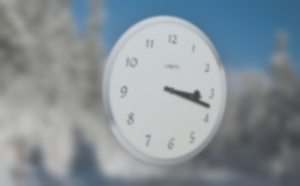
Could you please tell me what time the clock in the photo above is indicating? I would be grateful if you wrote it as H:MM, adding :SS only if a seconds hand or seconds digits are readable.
3:18
